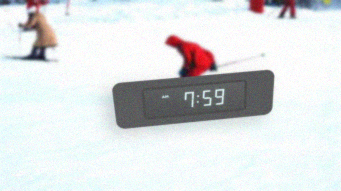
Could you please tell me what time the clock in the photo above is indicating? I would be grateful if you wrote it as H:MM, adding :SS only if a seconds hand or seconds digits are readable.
7:59
